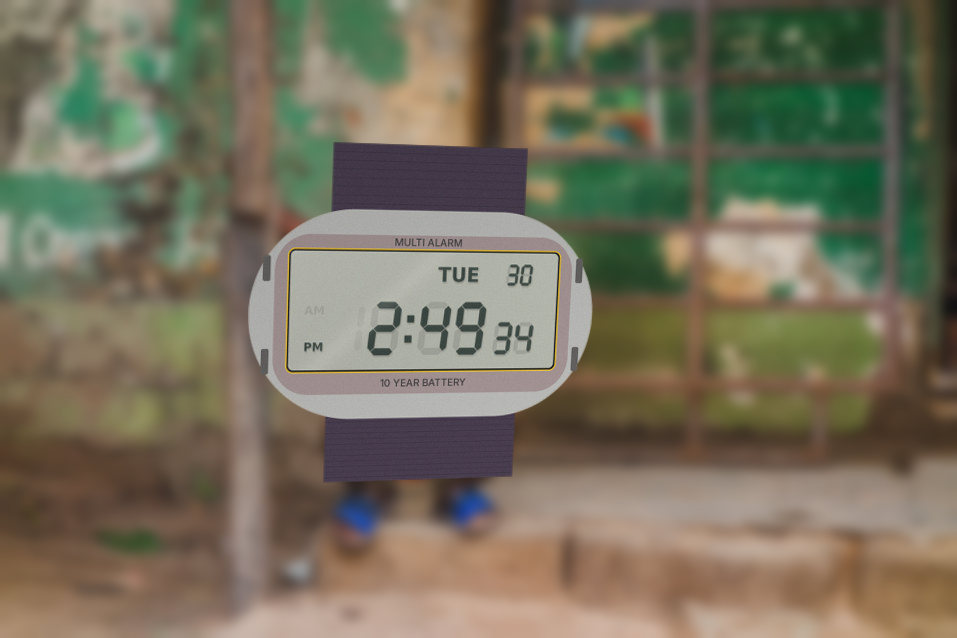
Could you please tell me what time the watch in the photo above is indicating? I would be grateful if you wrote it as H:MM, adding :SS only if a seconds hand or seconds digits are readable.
2:49:34
